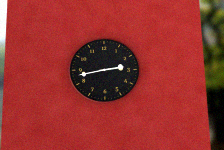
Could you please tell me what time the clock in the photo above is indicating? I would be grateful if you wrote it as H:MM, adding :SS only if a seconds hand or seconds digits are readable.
2:43
